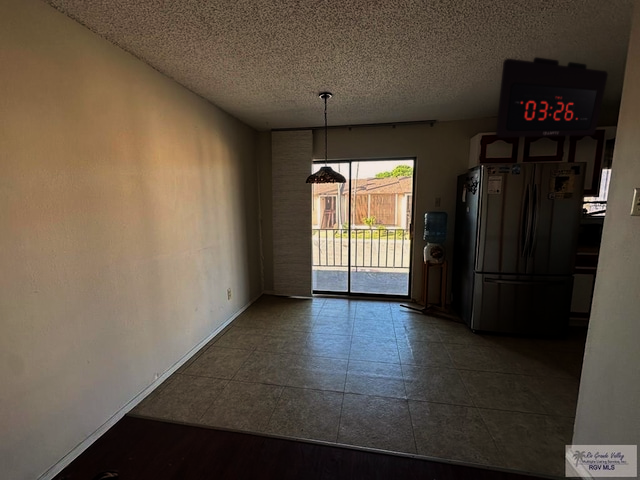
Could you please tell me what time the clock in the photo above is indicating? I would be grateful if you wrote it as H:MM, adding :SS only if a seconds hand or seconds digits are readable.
3:26
